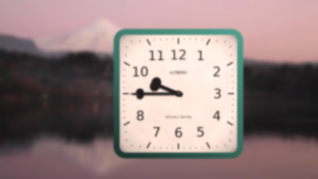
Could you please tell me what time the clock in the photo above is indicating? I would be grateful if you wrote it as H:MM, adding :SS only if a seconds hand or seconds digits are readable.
9:45
